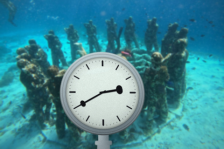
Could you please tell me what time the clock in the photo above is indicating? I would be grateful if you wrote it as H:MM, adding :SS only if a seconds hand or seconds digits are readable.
2:40
